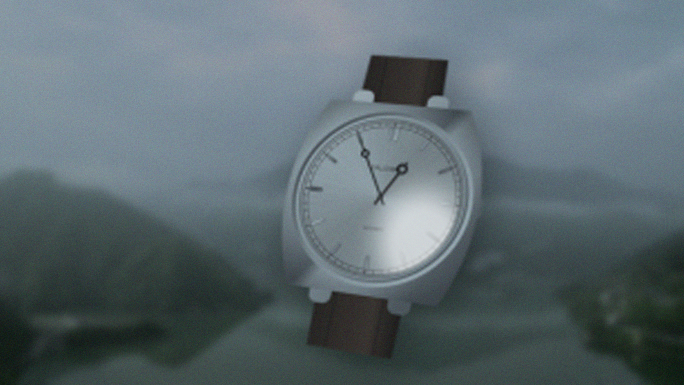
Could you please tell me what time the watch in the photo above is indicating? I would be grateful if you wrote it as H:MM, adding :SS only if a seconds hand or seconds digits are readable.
12:55
